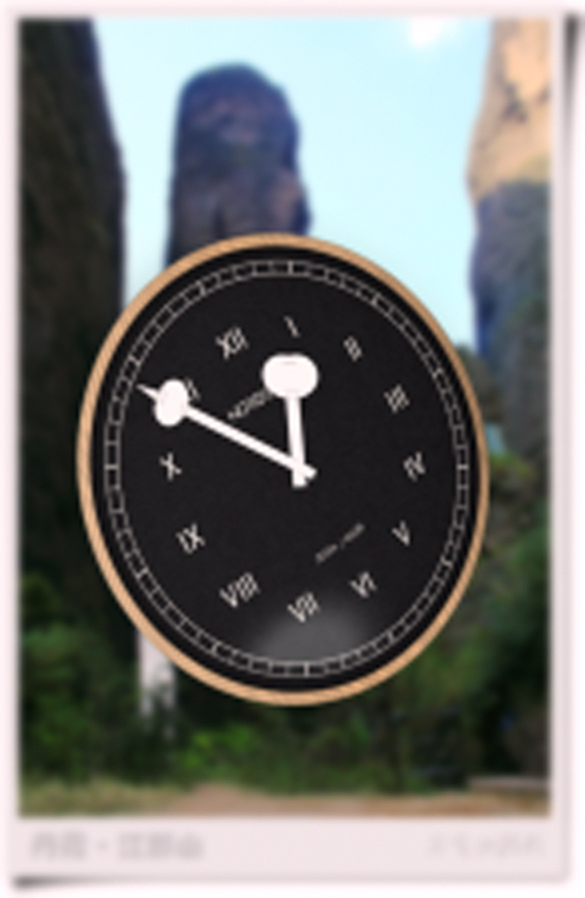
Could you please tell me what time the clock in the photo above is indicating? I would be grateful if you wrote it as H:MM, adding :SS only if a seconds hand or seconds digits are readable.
12:54
